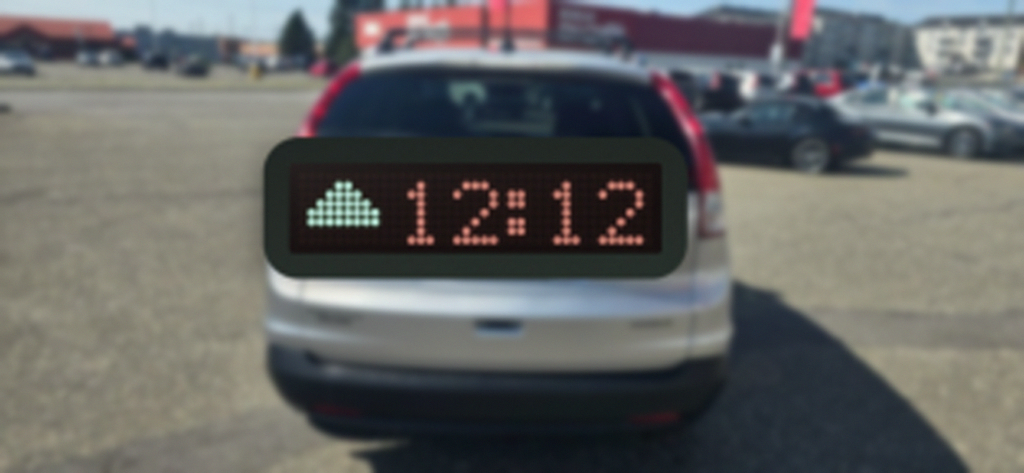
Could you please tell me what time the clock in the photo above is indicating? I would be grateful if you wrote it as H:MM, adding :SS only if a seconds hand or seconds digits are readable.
12:12
